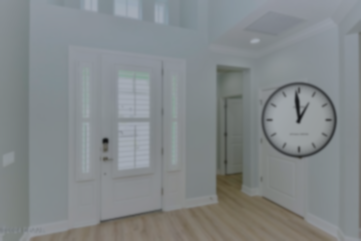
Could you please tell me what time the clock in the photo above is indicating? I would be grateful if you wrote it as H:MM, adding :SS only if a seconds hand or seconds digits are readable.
12:59
